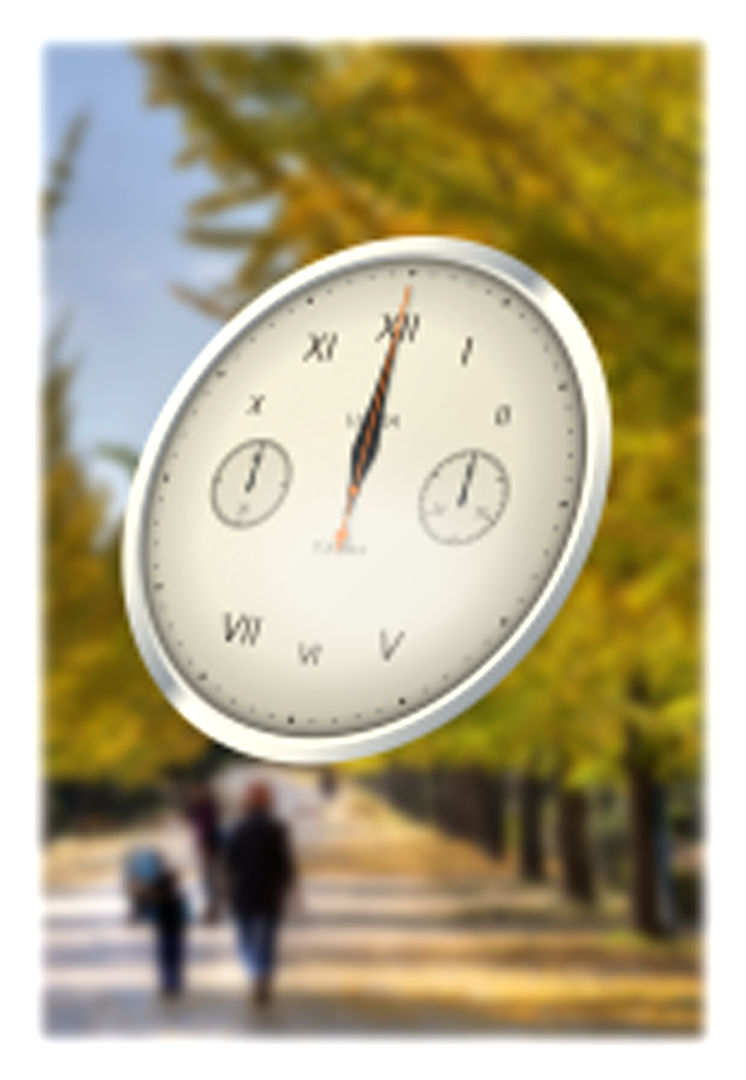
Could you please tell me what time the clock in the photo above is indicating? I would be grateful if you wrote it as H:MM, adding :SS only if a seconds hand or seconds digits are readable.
12:00
